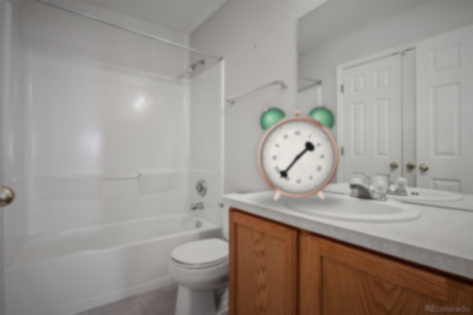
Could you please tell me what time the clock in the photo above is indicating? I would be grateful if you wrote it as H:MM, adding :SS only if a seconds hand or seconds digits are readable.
1:37
